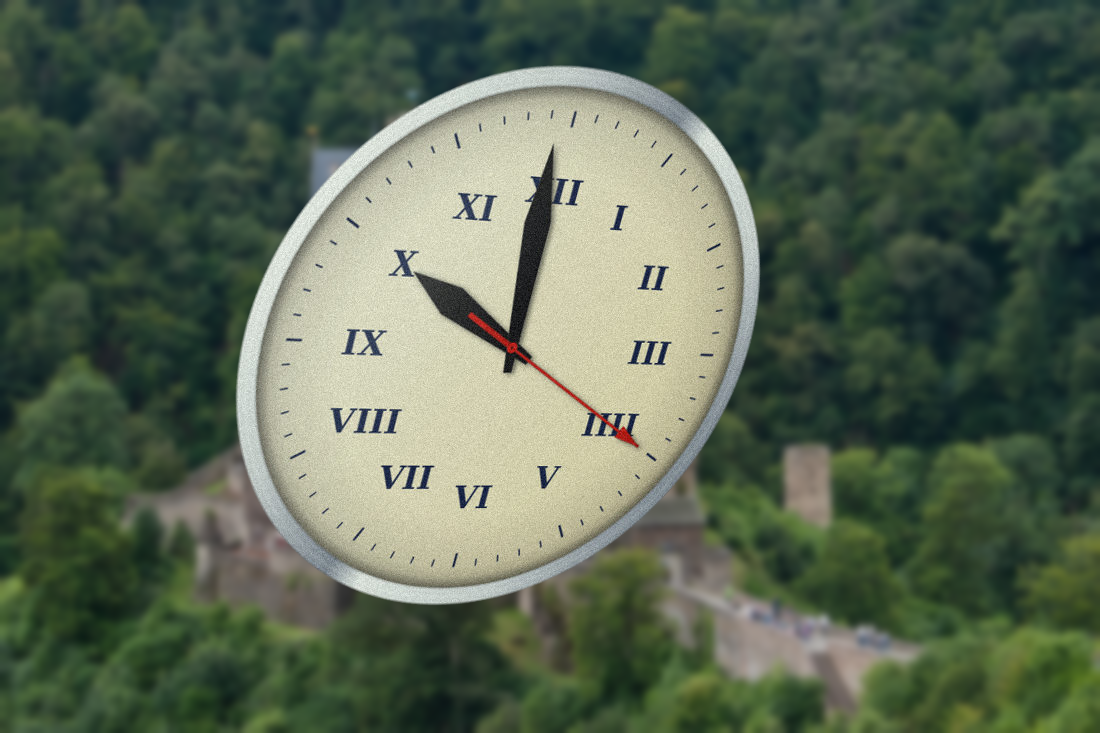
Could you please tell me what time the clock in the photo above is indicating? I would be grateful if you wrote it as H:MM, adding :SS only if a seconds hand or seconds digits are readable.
9:59:20
